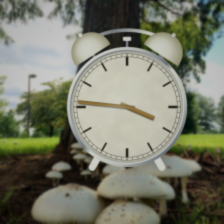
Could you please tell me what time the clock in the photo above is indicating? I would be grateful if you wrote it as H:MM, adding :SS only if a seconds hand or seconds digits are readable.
3:46
